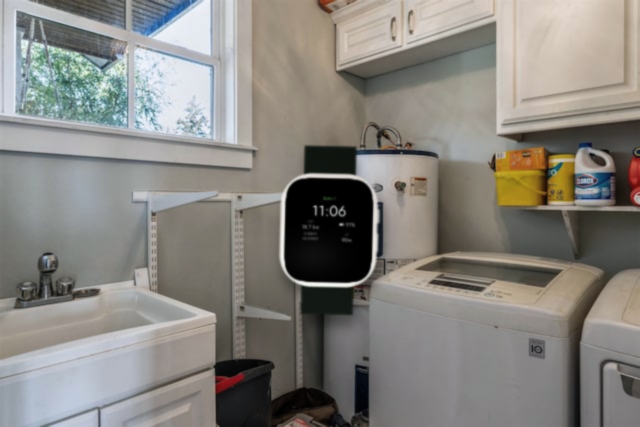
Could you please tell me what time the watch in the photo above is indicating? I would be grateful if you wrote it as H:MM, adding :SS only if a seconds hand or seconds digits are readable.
11:06
